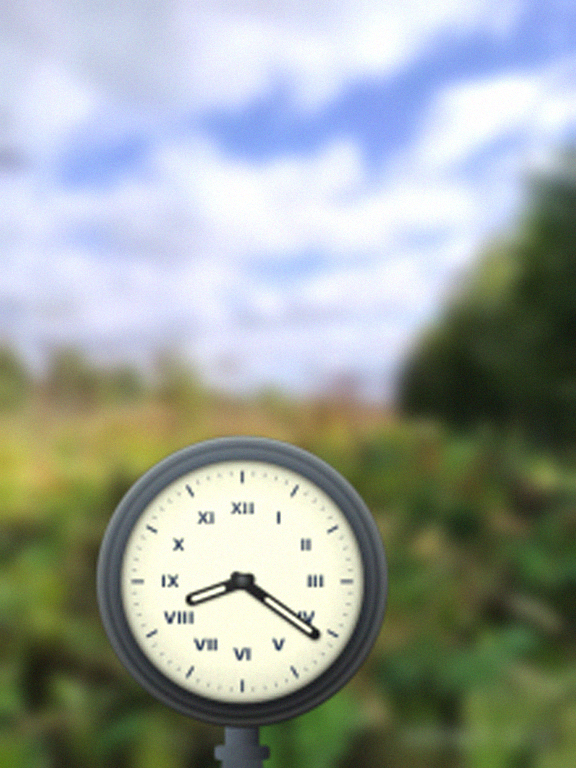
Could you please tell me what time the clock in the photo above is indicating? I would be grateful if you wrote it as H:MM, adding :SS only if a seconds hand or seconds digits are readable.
8:21
